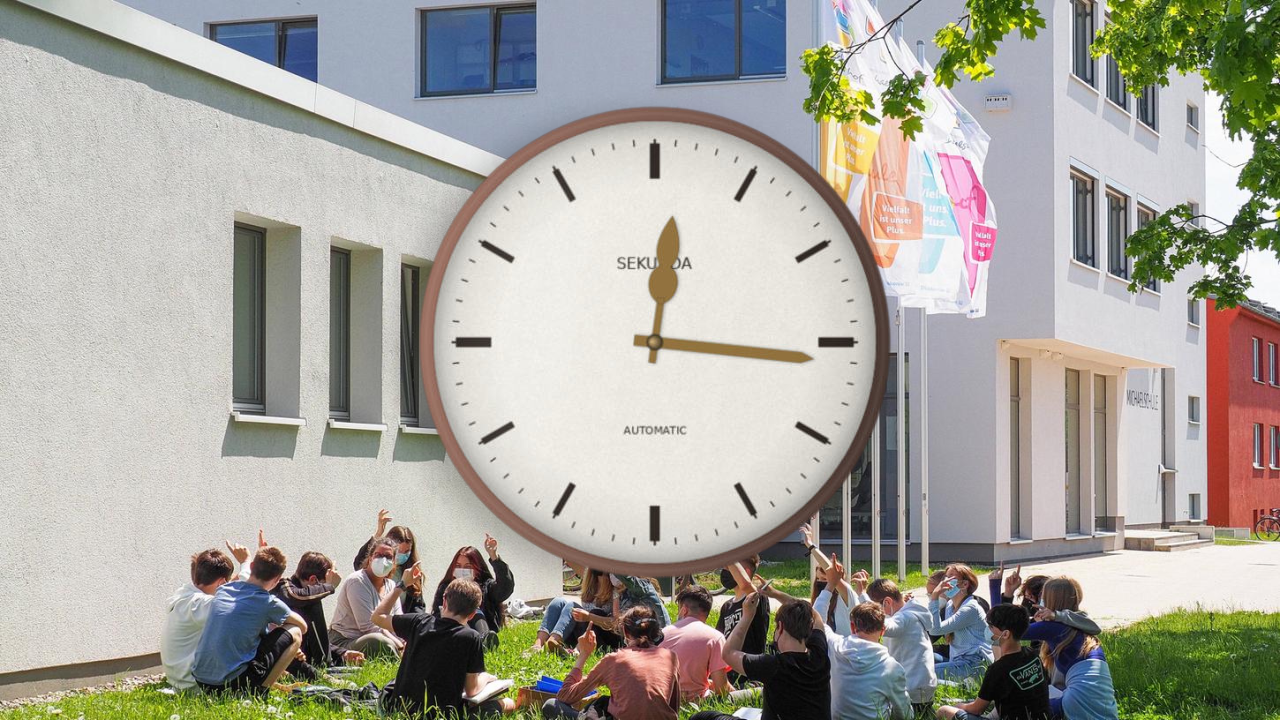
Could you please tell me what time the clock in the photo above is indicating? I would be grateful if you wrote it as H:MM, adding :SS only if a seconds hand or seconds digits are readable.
12:16
